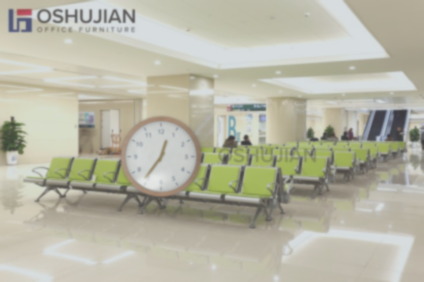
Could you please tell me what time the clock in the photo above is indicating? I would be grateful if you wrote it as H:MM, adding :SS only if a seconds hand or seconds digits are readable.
12:36
